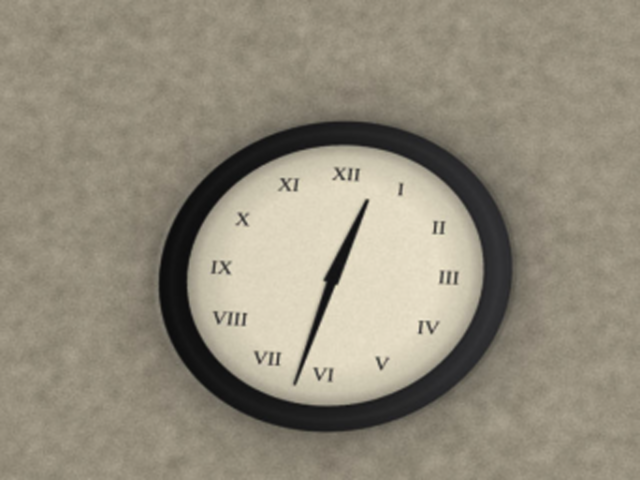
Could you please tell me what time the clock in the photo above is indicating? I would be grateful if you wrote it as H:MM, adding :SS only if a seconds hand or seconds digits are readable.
12:32
